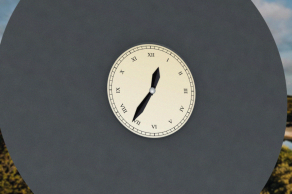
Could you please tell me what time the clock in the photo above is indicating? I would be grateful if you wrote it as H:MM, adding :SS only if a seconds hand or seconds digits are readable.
12:36
